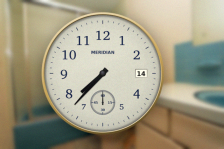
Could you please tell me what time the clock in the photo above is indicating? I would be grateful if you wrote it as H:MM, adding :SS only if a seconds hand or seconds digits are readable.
7:37
